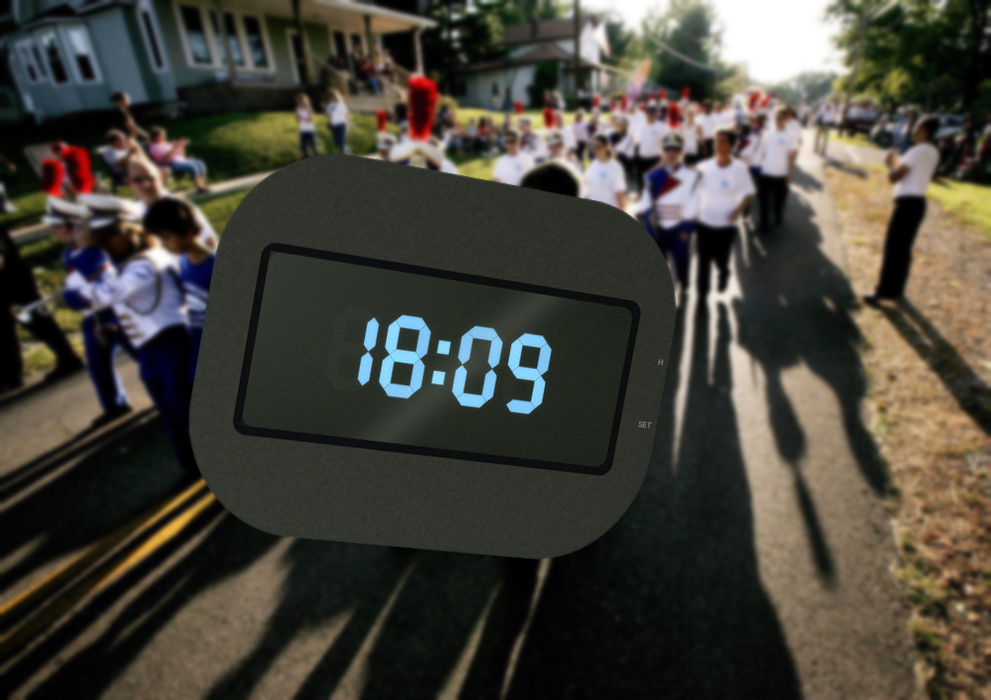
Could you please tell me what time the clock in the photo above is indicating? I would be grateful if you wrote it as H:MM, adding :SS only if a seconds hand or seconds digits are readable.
18:09
